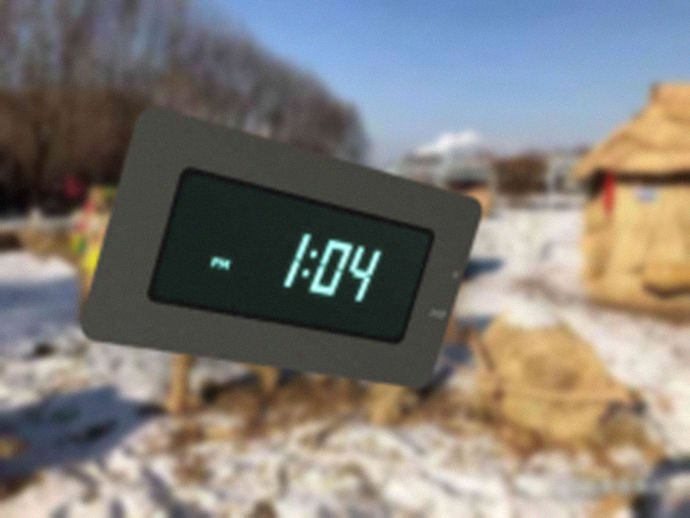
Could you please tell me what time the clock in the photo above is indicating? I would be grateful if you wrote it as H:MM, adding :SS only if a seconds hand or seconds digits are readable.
1:04
